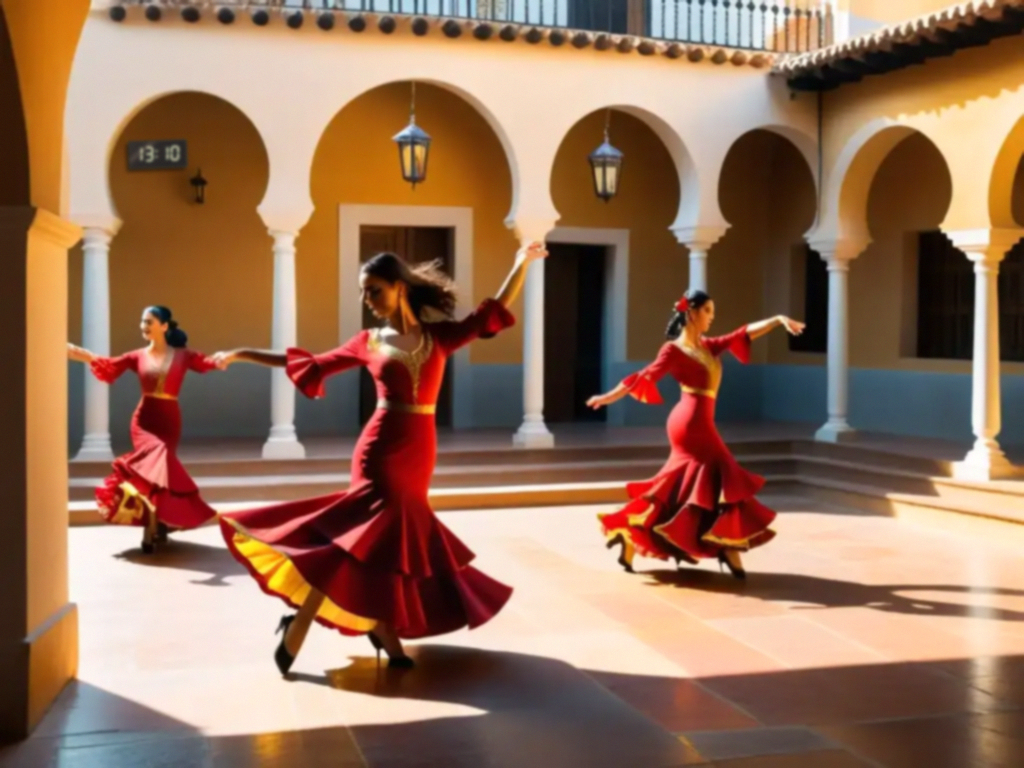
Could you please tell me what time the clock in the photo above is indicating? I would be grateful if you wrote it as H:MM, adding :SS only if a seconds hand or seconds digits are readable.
13:10
